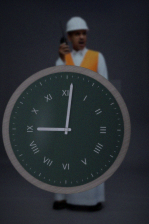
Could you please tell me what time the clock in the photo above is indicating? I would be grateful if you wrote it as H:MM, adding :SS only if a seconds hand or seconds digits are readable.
9:01
